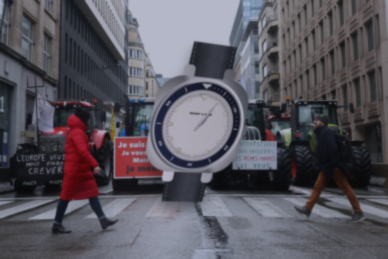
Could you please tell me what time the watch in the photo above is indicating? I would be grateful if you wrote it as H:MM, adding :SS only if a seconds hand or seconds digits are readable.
1:05
